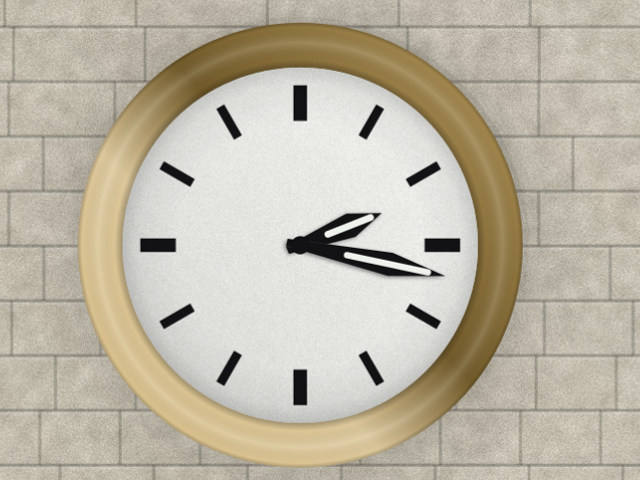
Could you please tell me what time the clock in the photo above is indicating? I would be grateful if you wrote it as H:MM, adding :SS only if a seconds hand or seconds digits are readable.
2:17
